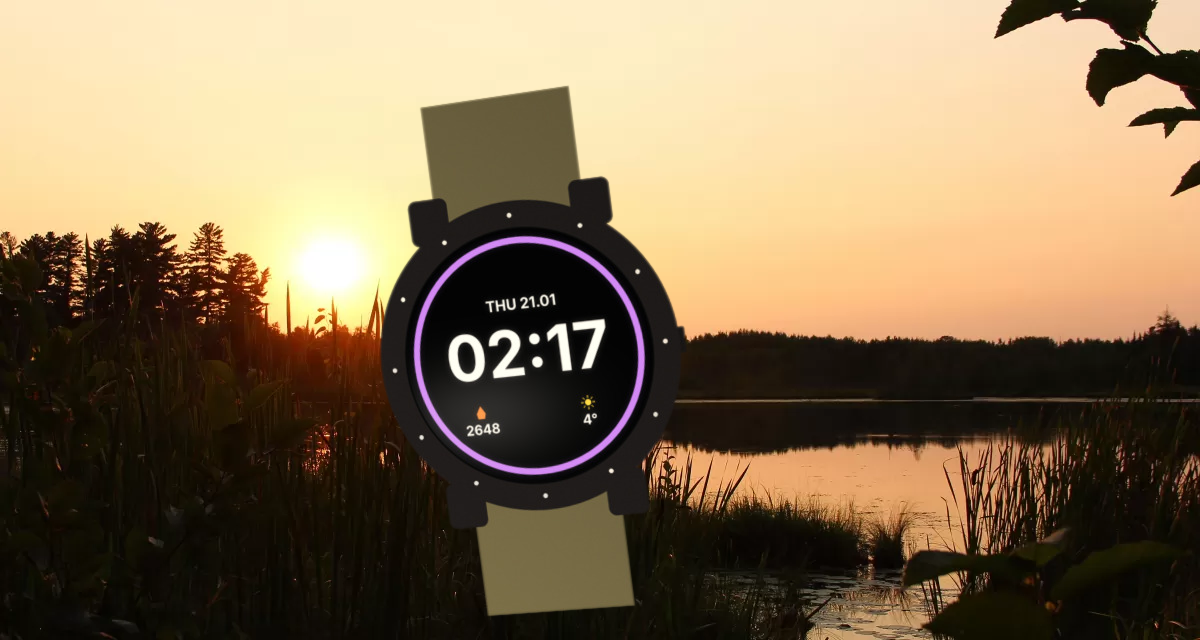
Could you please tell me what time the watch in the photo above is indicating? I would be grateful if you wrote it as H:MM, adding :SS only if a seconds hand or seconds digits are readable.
2:17
